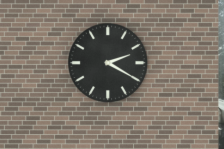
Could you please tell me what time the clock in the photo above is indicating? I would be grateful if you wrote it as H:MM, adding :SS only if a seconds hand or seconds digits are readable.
2:20
